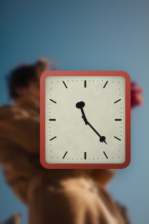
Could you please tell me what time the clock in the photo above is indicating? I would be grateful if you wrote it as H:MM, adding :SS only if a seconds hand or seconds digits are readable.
11:23
